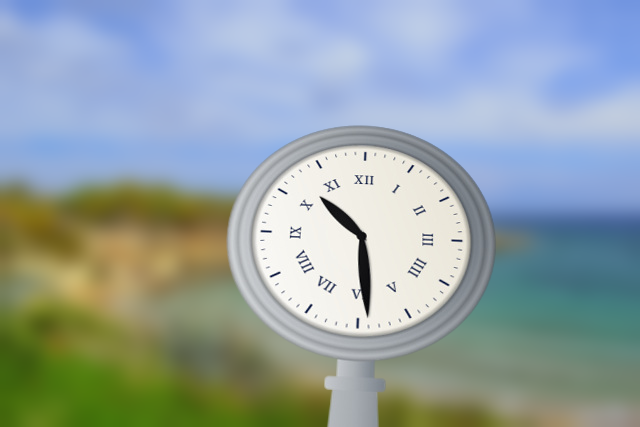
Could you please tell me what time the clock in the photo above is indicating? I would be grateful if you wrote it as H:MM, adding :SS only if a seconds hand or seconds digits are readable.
10:29
